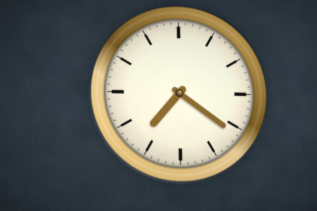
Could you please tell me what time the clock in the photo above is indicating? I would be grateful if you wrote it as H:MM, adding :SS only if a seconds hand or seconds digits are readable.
7:21
